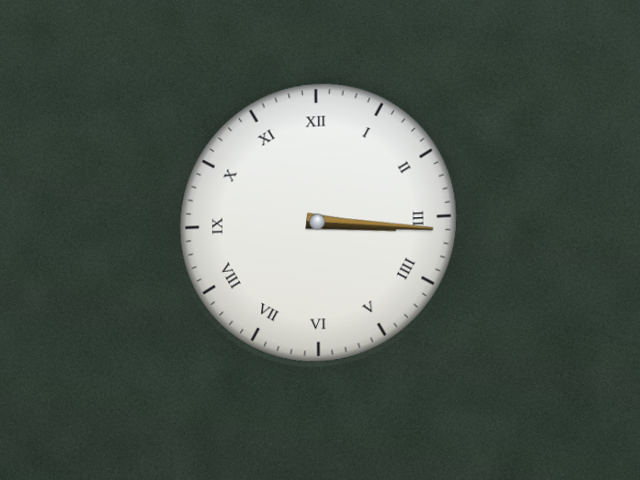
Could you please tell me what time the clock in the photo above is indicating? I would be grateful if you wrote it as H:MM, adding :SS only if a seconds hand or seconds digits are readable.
3:16
